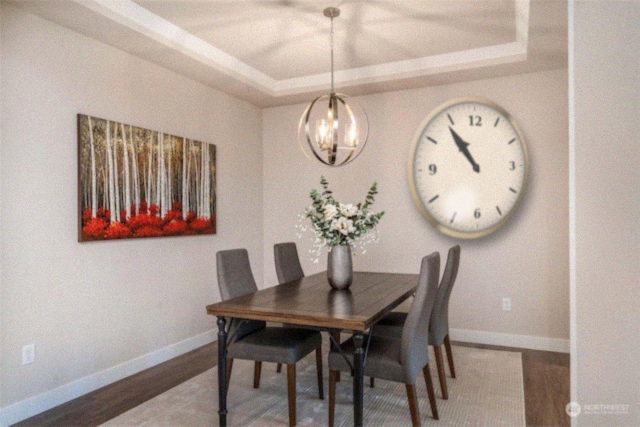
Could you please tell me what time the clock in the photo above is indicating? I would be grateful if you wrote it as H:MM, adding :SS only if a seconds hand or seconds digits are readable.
10:54
